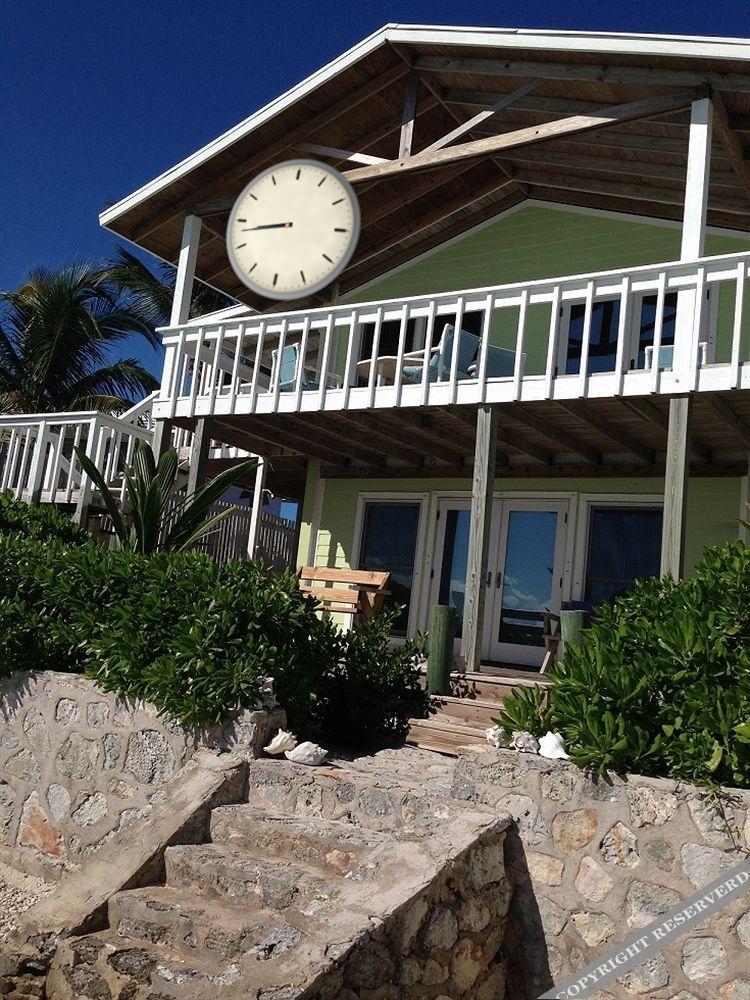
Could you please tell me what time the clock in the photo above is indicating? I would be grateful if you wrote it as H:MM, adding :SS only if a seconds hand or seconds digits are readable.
8:43
